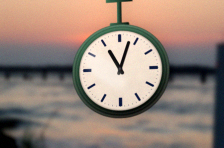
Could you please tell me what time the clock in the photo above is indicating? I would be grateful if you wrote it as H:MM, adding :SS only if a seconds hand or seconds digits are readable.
11:03
